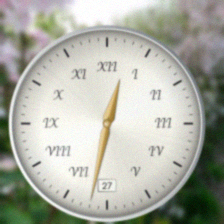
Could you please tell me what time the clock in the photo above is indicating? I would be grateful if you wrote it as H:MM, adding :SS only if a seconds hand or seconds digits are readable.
12:32
